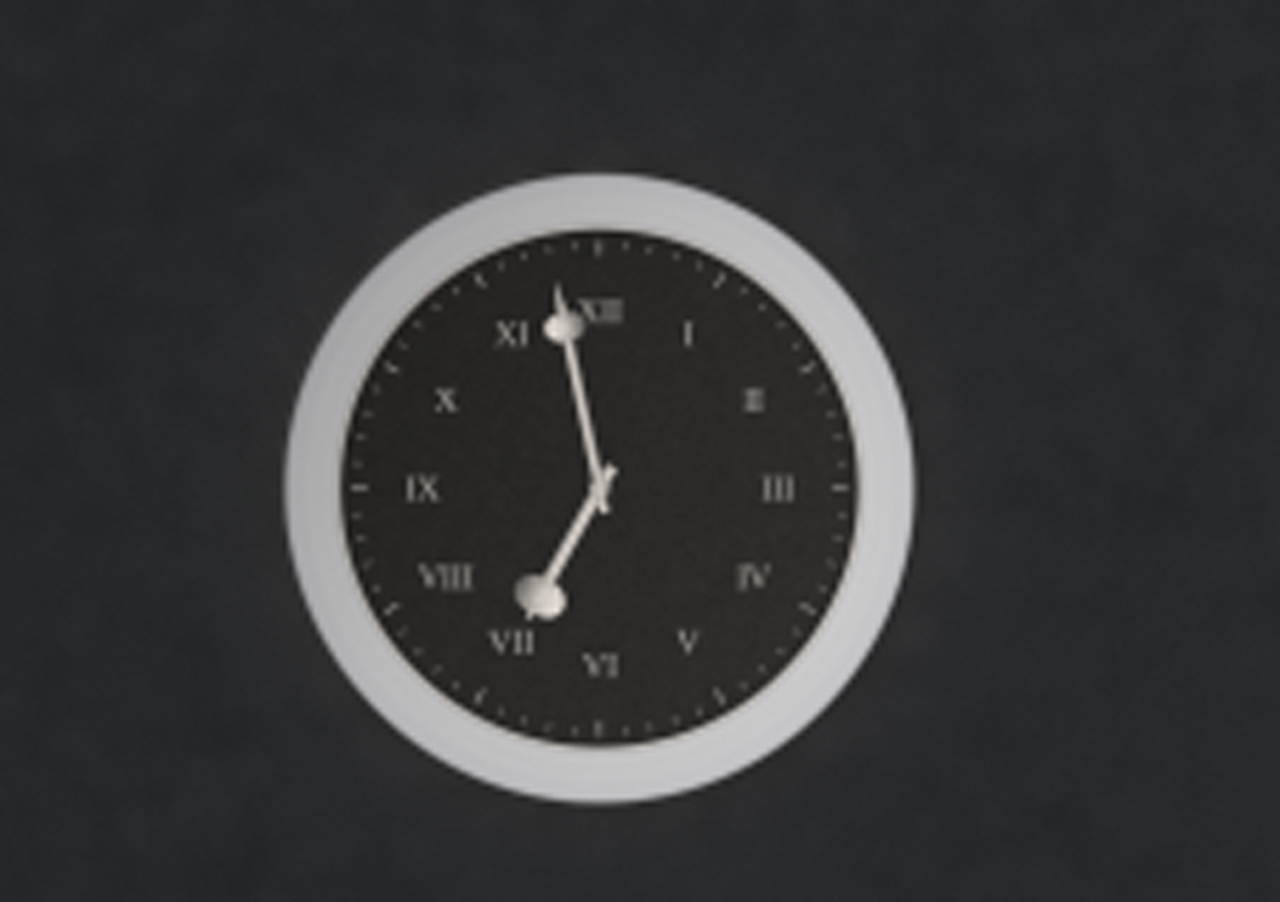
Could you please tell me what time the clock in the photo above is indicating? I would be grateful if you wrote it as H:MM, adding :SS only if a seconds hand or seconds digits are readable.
6:58
